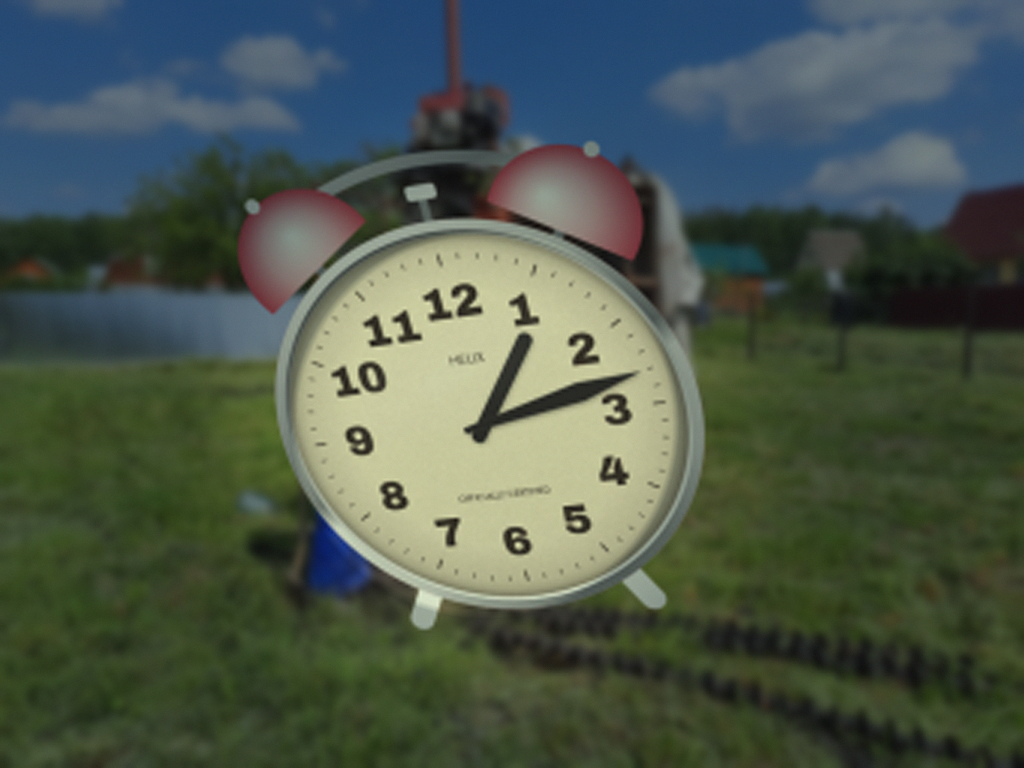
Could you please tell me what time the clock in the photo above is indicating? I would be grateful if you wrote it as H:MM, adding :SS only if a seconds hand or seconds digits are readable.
1:13
